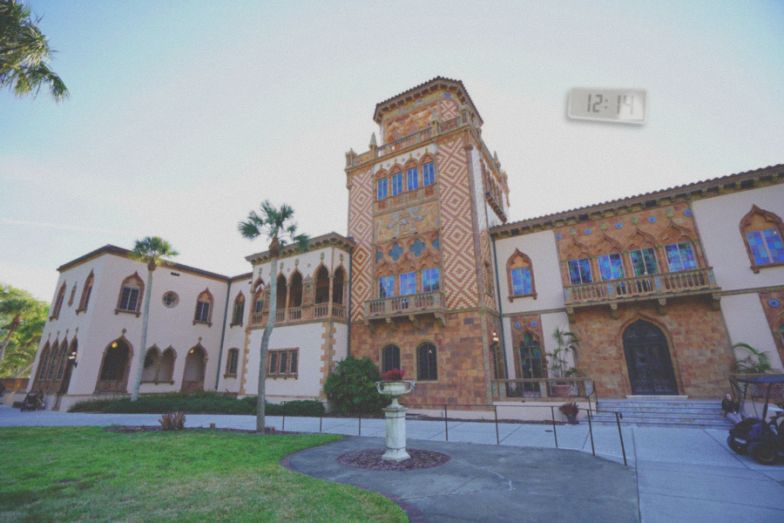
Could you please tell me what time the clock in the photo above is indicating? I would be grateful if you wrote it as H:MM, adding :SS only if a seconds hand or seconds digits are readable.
12:14
